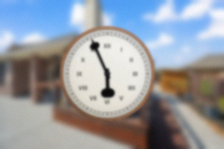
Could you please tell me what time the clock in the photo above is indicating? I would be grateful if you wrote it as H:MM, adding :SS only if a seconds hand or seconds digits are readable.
5:56
